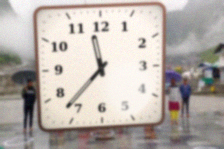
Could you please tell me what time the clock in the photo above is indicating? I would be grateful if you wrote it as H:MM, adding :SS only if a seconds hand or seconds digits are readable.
11:37
